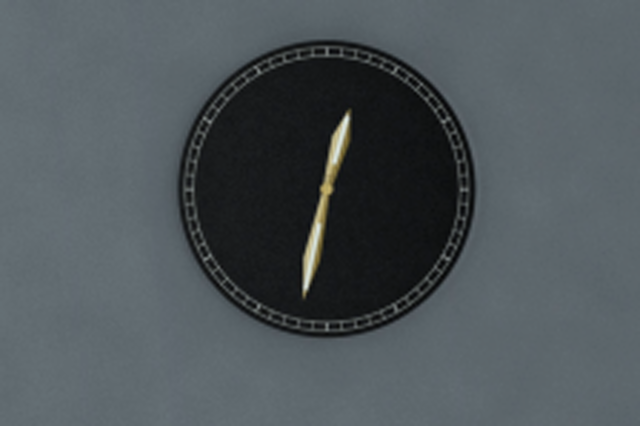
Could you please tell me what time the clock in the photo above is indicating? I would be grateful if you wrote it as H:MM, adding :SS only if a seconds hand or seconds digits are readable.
12:32
